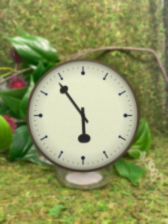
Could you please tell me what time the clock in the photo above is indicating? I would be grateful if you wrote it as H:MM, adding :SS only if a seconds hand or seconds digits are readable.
5:54
